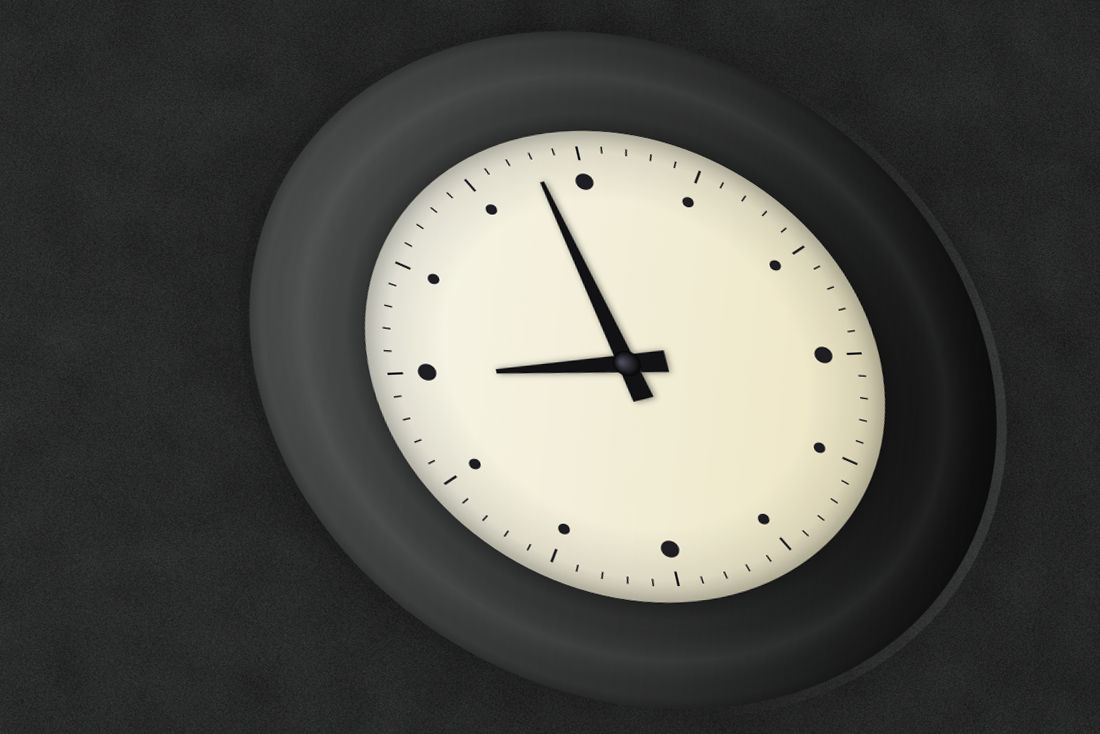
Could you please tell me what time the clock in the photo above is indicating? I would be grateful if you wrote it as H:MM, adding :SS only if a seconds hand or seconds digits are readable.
8:58
